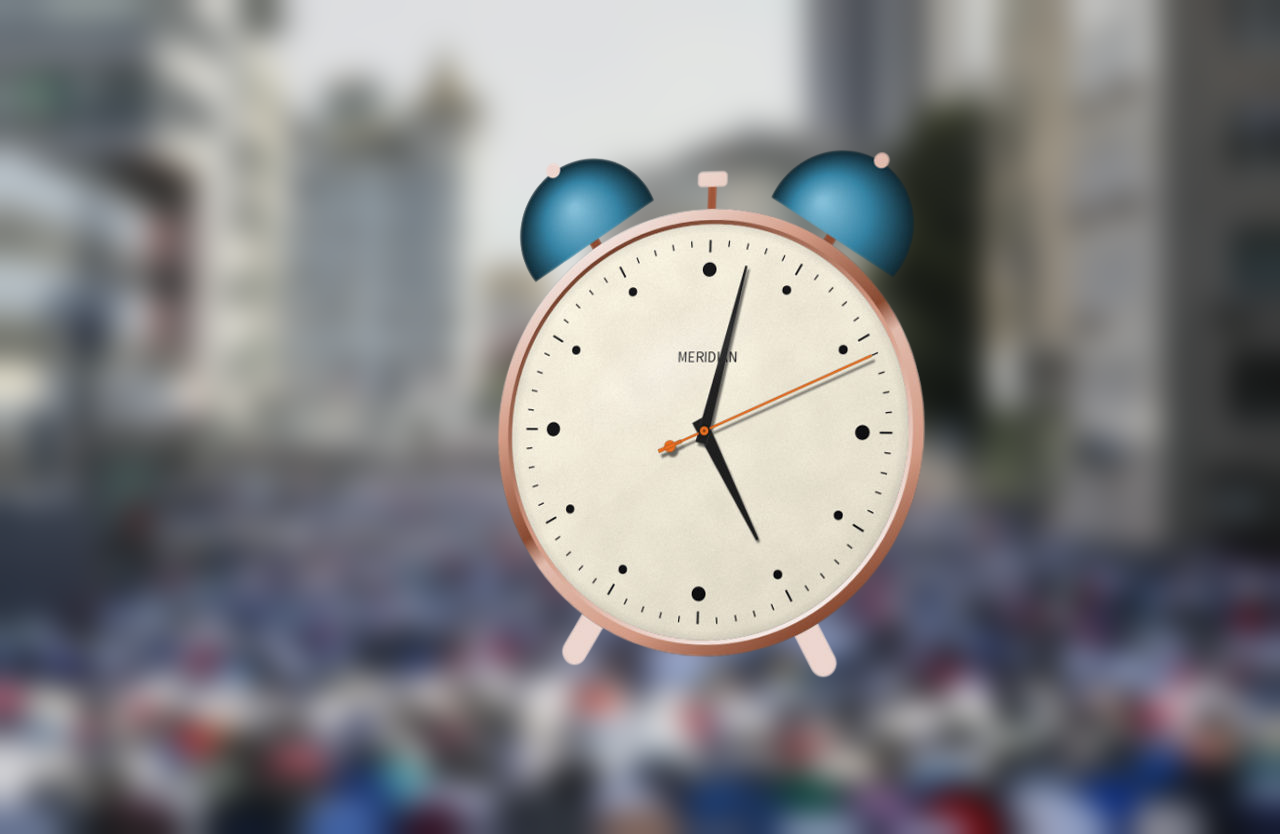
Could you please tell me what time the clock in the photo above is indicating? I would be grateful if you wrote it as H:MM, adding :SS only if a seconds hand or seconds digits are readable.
5:02:11
